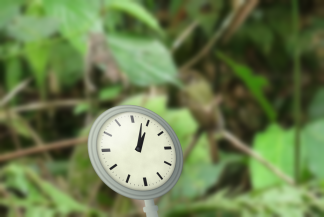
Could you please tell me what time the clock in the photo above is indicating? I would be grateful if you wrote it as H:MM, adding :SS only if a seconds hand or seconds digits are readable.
1:03
